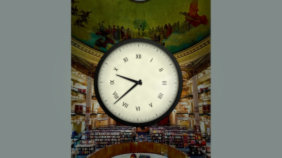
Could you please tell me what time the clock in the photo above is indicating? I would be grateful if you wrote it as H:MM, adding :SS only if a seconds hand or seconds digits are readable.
9:38
